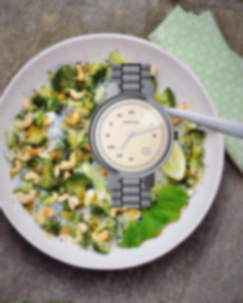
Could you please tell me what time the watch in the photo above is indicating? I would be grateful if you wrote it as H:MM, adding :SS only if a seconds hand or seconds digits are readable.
7:12
